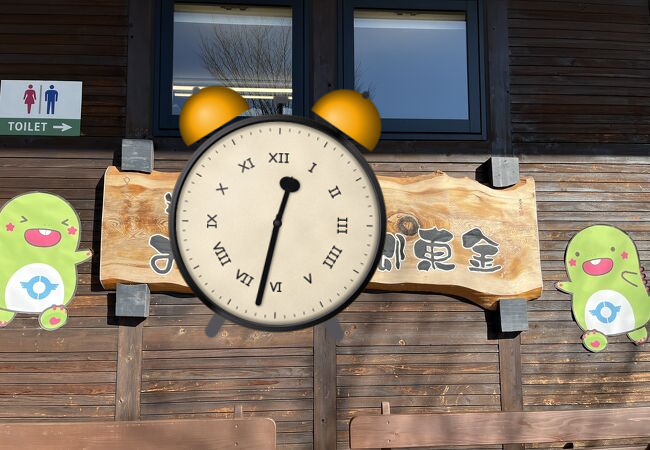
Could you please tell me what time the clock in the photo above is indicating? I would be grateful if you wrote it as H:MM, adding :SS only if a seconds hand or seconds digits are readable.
12:32
